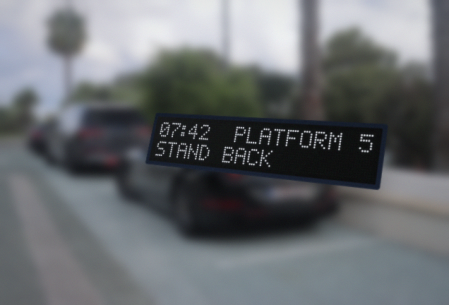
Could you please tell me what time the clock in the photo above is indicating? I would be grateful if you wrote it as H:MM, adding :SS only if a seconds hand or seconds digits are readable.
7:42
